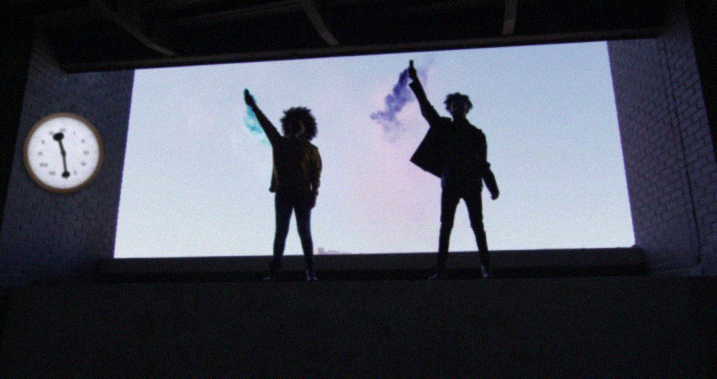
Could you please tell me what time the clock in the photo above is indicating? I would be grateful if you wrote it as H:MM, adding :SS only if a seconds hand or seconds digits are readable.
11:29
